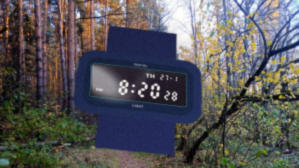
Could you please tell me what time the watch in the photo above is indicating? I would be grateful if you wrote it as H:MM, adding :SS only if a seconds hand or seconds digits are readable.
8:20:28
